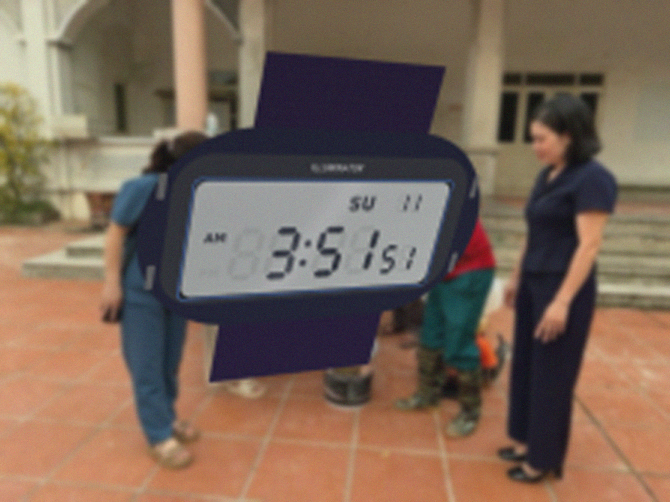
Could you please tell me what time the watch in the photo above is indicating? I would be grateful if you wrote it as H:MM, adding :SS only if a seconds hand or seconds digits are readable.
3:51:51
